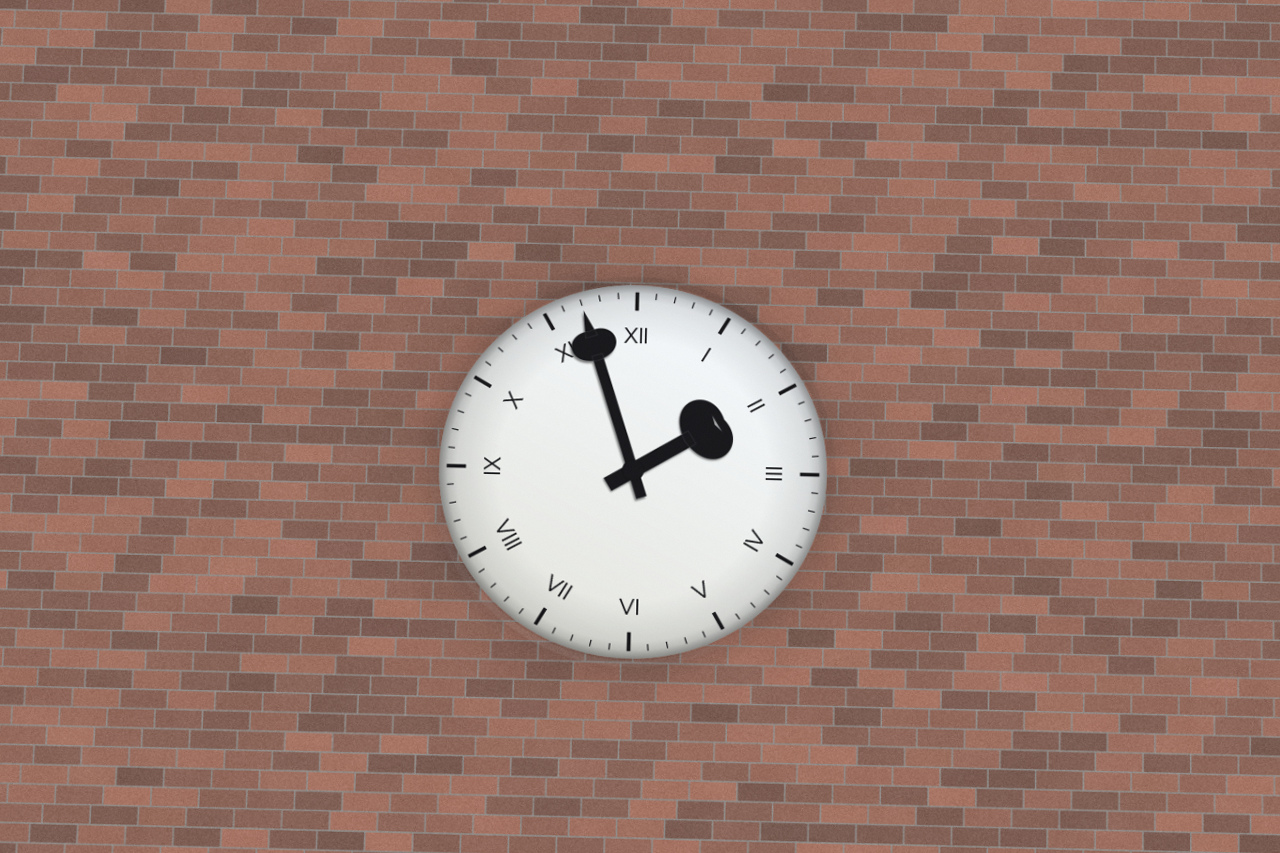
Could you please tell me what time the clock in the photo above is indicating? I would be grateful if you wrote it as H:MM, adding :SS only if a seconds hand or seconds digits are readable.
1:57
